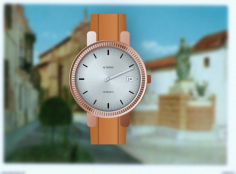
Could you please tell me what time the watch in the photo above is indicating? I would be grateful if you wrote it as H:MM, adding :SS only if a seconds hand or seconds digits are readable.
2:11
